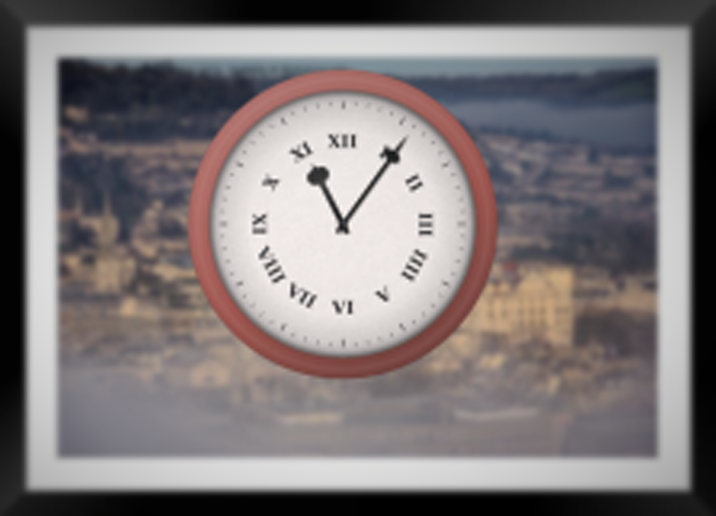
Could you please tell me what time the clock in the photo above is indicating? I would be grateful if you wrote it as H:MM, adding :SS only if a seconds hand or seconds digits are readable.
11:06
